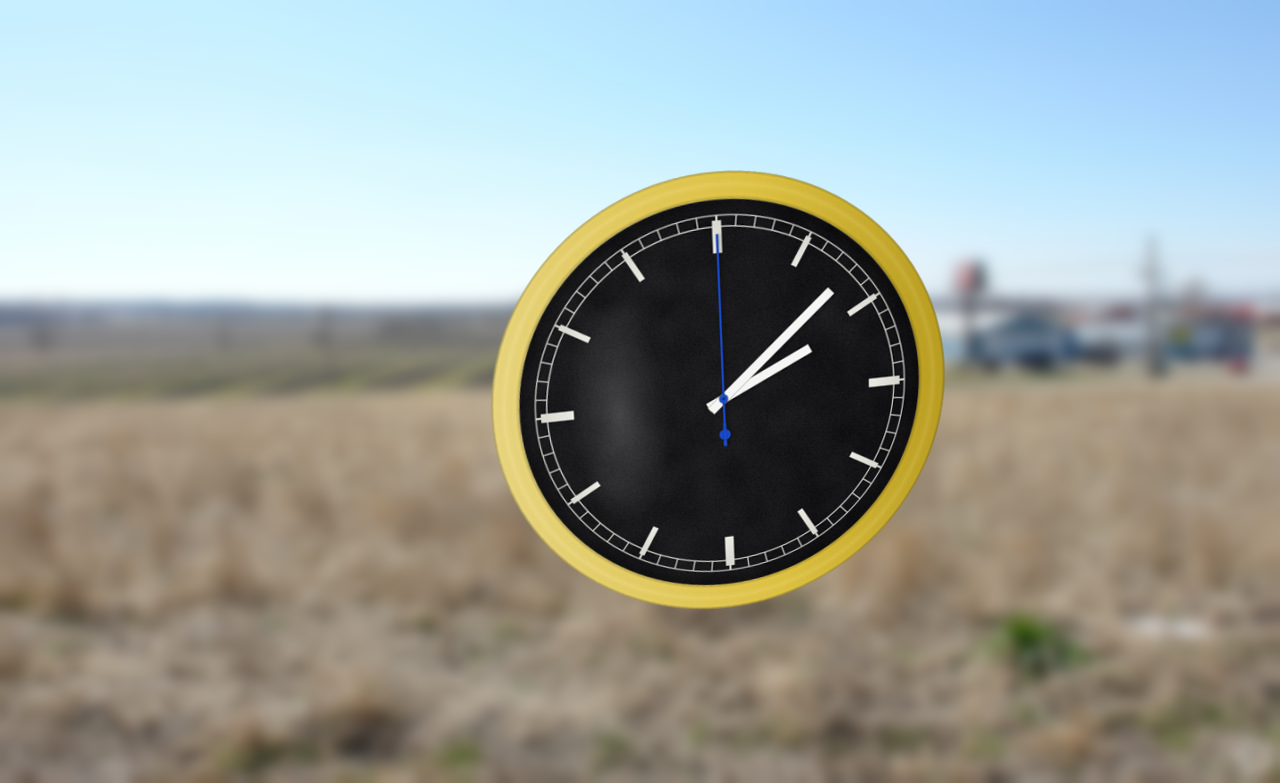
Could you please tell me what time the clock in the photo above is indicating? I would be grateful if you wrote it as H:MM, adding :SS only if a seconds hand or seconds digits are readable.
2:08:00
